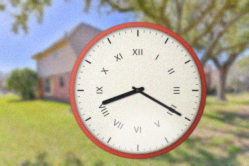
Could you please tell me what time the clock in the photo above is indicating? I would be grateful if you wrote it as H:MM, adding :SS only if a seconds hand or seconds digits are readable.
8:20
